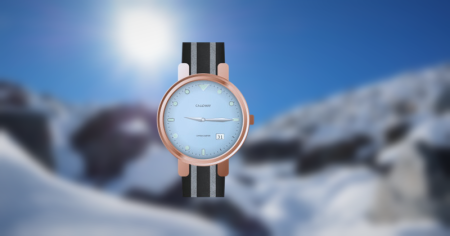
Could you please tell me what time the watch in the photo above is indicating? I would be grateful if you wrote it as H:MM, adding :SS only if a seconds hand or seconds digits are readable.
9:15
